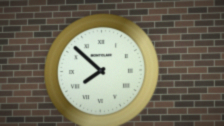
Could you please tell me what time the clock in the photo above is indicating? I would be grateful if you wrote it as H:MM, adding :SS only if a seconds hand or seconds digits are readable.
7:52
